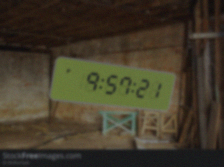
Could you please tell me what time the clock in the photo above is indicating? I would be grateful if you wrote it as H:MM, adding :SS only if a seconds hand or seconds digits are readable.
9:57:21
